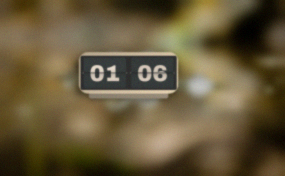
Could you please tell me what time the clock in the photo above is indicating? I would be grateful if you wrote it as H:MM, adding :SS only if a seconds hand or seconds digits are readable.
1:06
